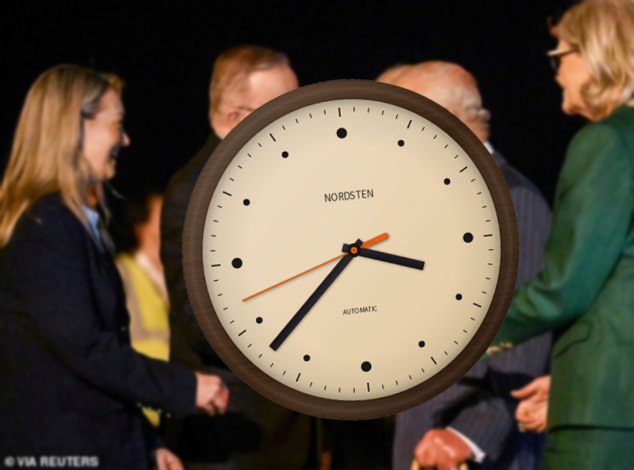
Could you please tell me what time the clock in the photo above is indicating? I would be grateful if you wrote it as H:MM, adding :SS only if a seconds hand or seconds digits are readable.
3:37:42
